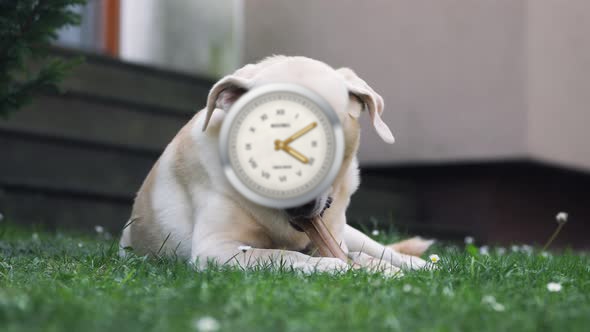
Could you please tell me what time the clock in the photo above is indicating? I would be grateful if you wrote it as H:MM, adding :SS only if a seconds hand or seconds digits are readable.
4:10
